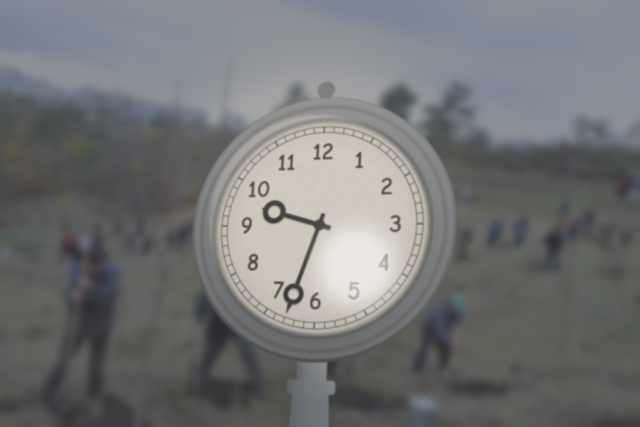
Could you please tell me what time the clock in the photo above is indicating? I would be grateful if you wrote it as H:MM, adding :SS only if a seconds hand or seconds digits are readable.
9:33
